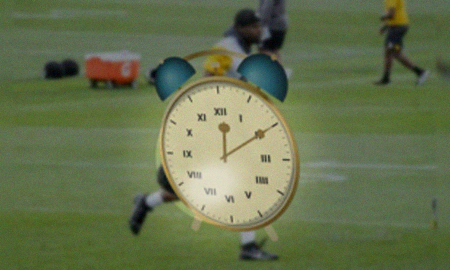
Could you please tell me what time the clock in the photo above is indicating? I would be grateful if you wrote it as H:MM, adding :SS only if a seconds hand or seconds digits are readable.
12:10
